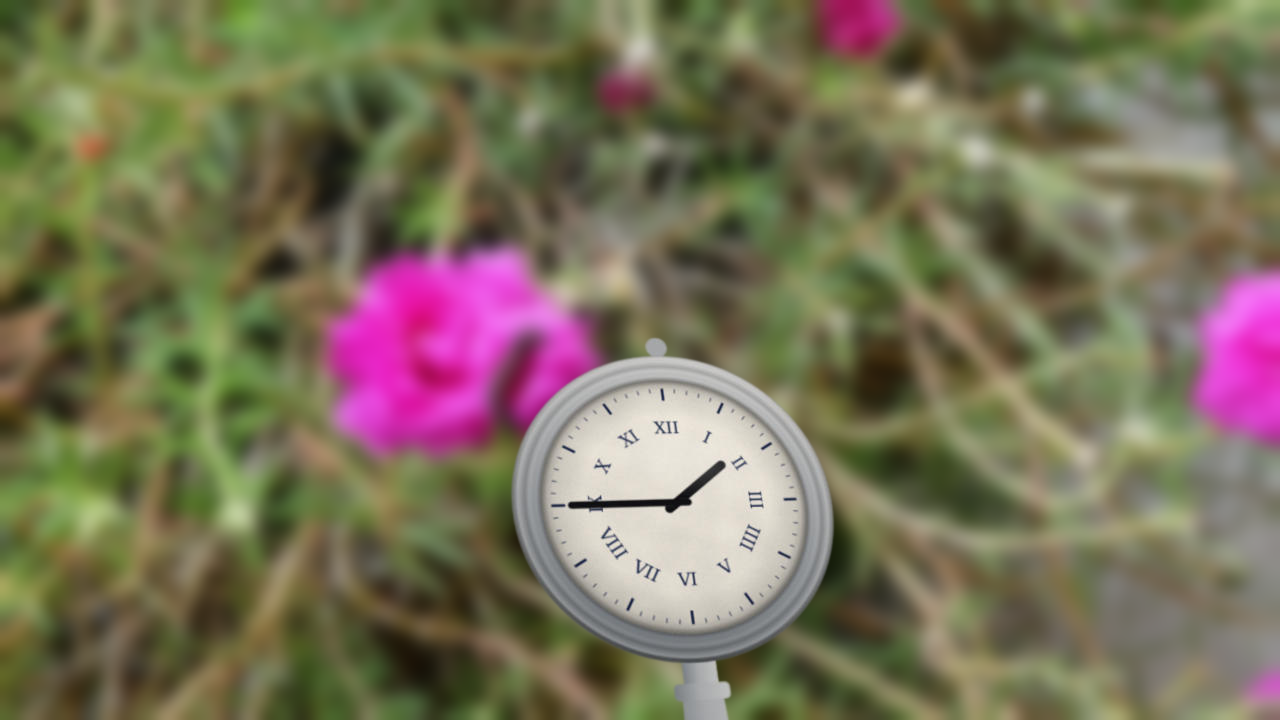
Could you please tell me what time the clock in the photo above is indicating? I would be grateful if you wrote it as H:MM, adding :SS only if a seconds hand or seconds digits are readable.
1:45
